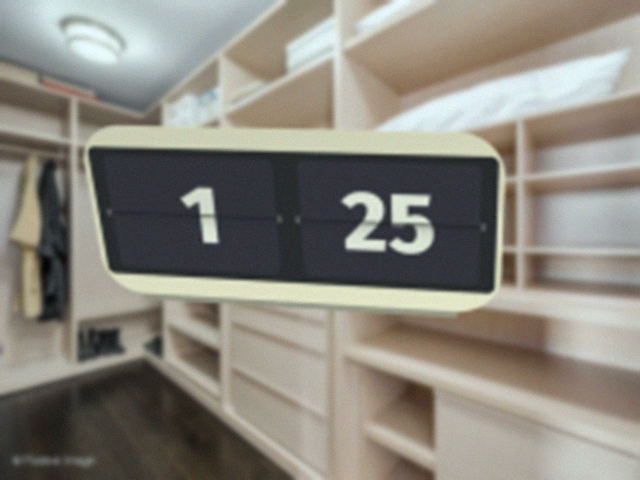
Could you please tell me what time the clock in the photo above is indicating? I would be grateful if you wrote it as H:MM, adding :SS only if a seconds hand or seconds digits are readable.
1:25
